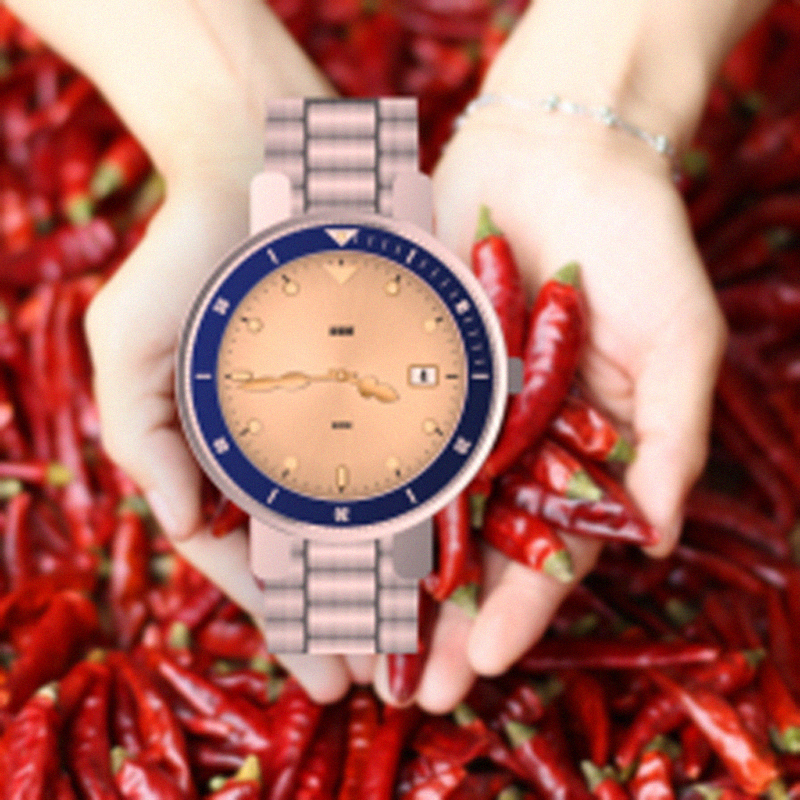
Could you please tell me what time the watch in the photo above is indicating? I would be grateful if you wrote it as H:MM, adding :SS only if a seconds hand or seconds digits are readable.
3:44
